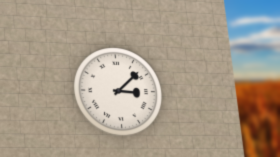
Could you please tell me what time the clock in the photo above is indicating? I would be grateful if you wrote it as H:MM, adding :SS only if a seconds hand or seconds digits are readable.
3:08
